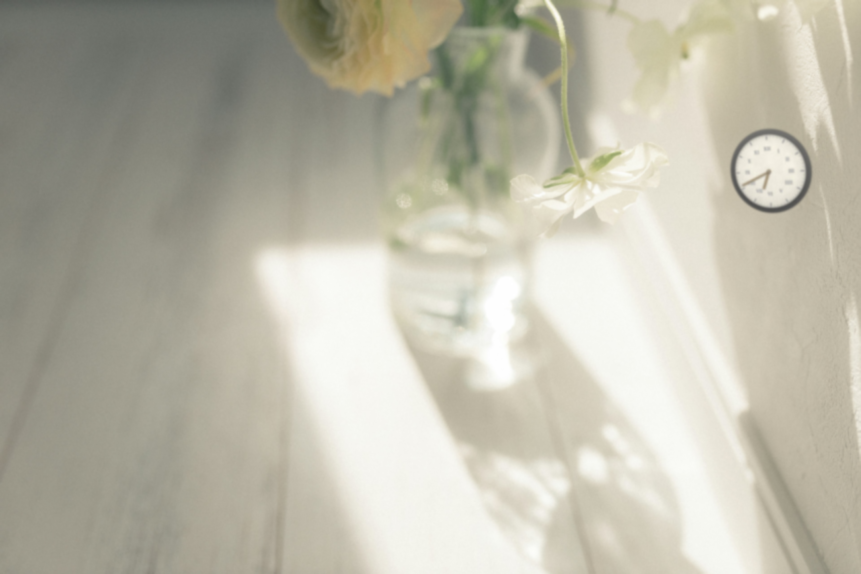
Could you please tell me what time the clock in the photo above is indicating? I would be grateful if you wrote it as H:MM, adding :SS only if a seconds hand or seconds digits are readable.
6:41
